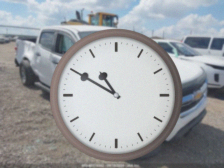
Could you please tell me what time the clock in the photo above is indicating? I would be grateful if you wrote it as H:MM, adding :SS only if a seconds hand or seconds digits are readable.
10:50
